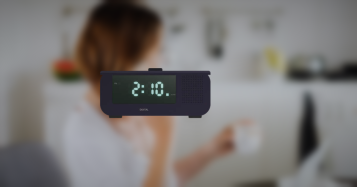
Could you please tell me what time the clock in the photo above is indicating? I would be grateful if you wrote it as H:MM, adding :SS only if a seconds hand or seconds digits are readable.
2:10
